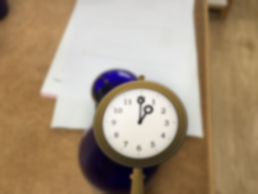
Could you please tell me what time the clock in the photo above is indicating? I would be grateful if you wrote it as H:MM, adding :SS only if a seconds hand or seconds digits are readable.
1:00
